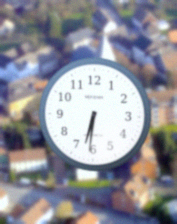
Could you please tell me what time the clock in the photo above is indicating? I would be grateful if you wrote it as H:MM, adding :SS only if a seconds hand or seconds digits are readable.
6:31
